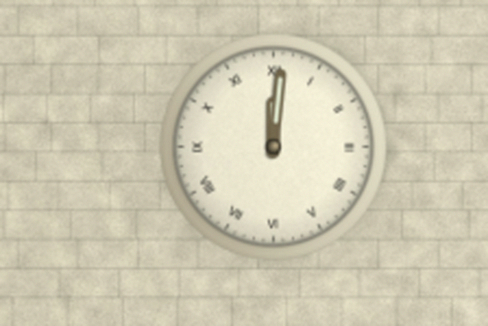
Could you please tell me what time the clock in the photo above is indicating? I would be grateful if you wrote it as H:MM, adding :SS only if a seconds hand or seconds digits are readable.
12:01
